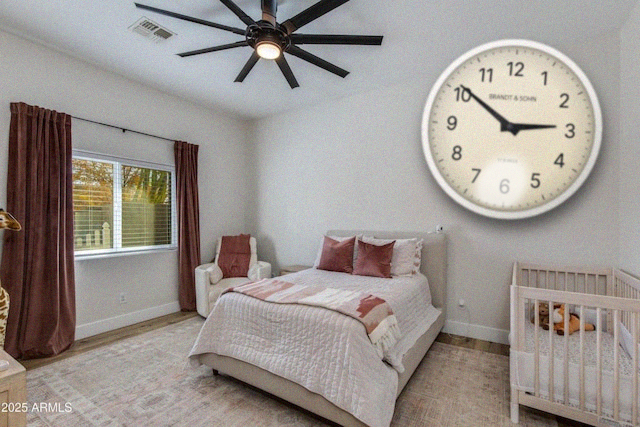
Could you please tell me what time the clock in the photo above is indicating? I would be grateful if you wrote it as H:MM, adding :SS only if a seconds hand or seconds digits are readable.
2:51
